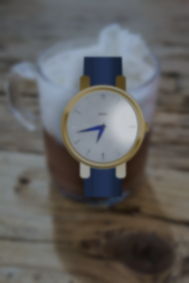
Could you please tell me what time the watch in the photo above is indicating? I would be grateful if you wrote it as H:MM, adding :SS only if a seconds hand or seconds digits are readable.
6:43
